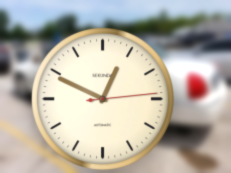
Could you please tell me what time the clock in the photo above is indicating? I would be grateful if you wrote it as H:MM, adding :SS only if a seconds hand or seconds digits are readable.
12:49:14
